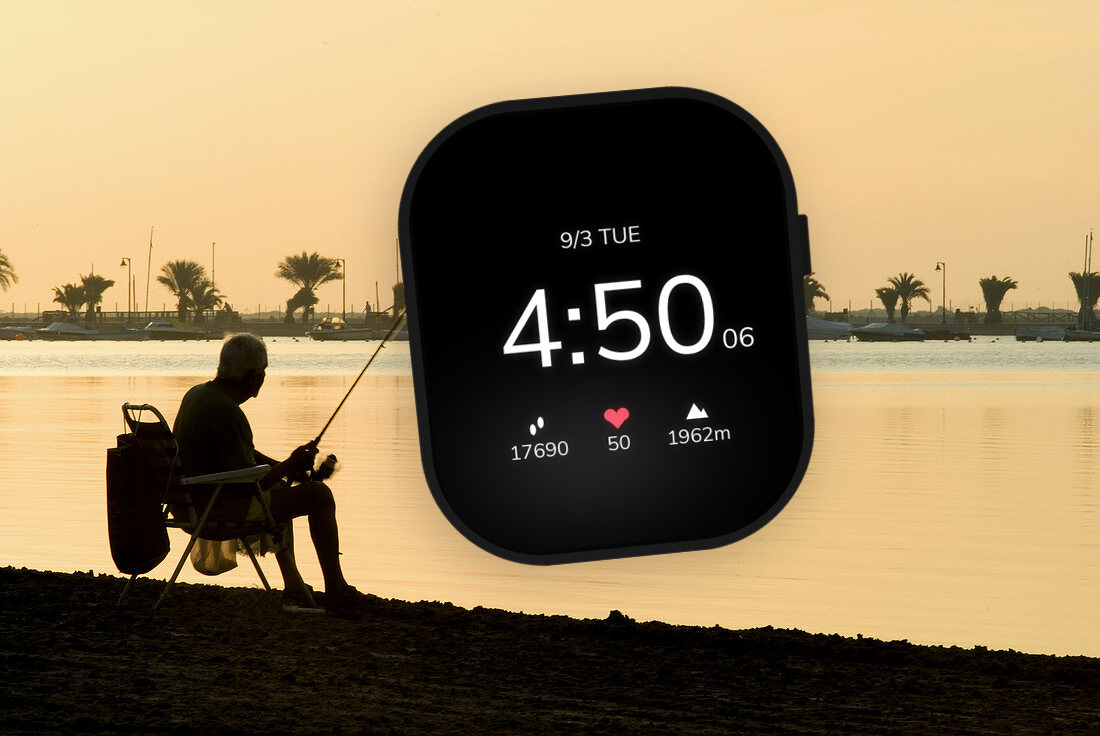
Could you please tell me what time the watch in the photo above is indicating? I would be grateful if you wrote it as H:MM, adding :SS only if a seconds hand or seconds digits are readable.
4:50:06
